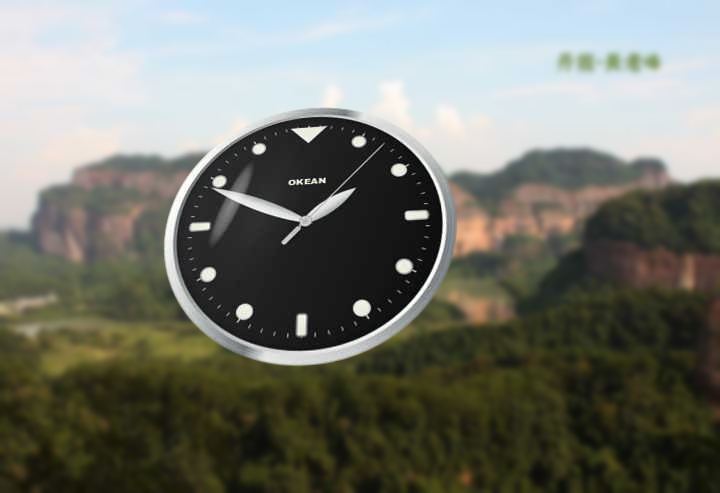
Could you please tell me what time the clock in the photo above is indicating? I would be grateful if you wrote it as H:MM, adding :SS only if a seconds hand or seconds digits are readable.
1:49:07
